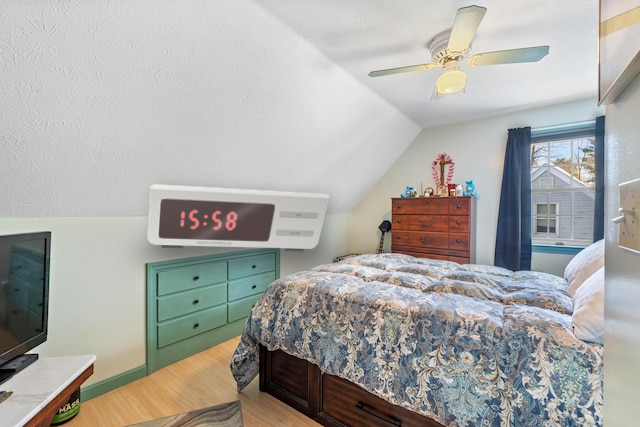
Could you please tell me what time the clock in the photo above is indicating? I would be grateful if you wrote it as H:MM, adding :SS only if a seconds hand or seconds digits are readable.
15:58
